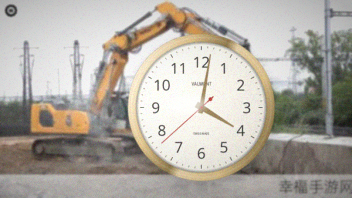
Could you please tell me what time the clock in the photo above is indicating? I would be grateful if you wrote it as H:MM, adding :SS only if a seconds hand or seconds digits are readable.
4:01:38
